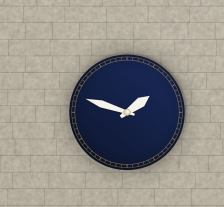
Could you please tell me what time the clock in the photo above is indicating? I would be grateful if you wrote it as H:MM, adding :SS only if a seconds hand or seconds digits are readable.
1:48
